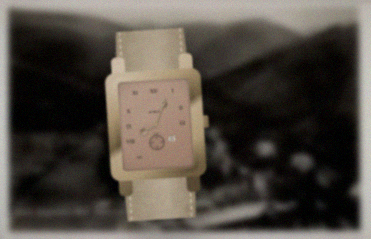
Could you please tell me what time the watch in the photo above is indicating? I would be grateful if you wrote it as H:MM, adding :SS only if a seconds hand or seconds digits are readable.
8:04
